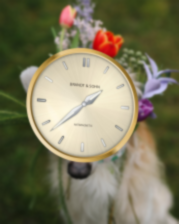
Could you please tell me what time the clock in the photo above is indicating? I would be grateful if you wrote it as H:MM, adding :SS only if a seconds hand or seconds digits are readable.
1:38
